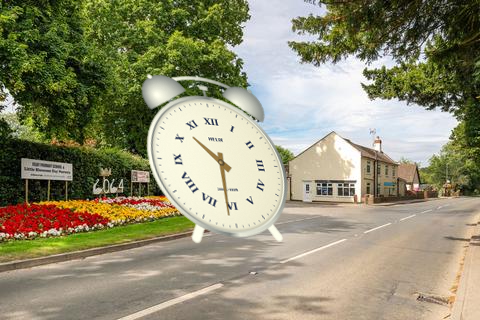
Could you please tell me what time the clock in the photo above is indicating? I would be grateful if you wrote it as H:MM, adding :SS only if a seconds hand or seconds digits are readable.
10:31
